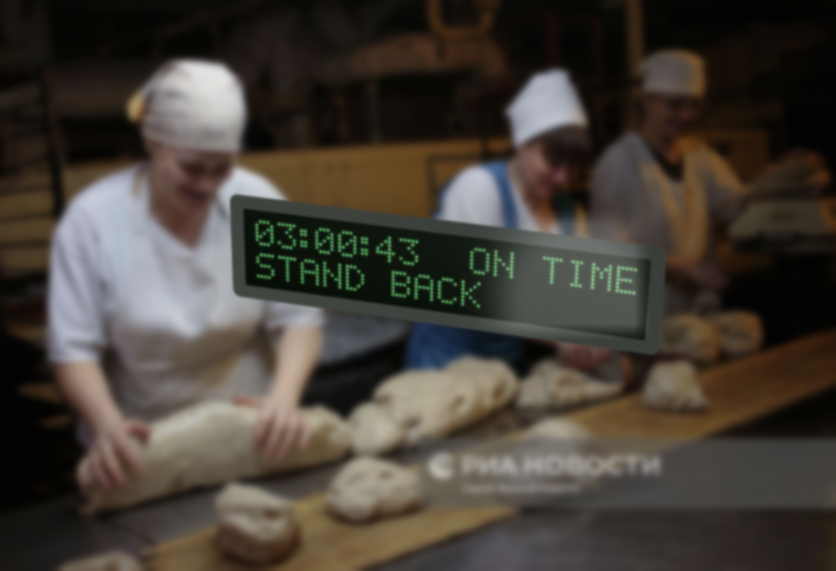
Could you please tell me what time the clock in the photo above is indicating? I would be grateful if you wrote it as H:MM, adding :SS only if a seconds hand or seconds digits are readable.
3:00:43
